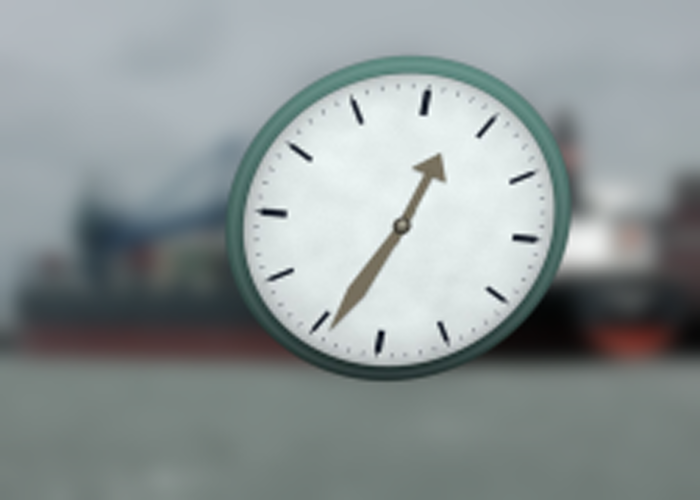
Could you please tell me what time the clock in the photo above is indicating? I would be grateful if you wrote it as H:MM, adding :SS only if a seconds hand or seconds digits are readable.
12:34
